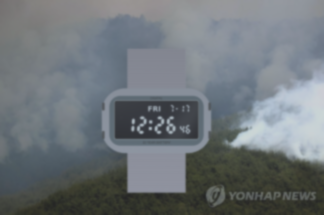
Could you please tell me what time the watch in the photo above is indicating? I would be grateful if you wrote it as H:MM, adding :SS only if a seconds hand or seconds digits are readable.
12:26
